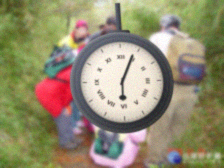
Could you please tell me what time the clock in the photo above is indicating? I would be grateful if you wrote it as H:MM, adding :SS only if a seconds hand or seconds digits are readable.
6:04
